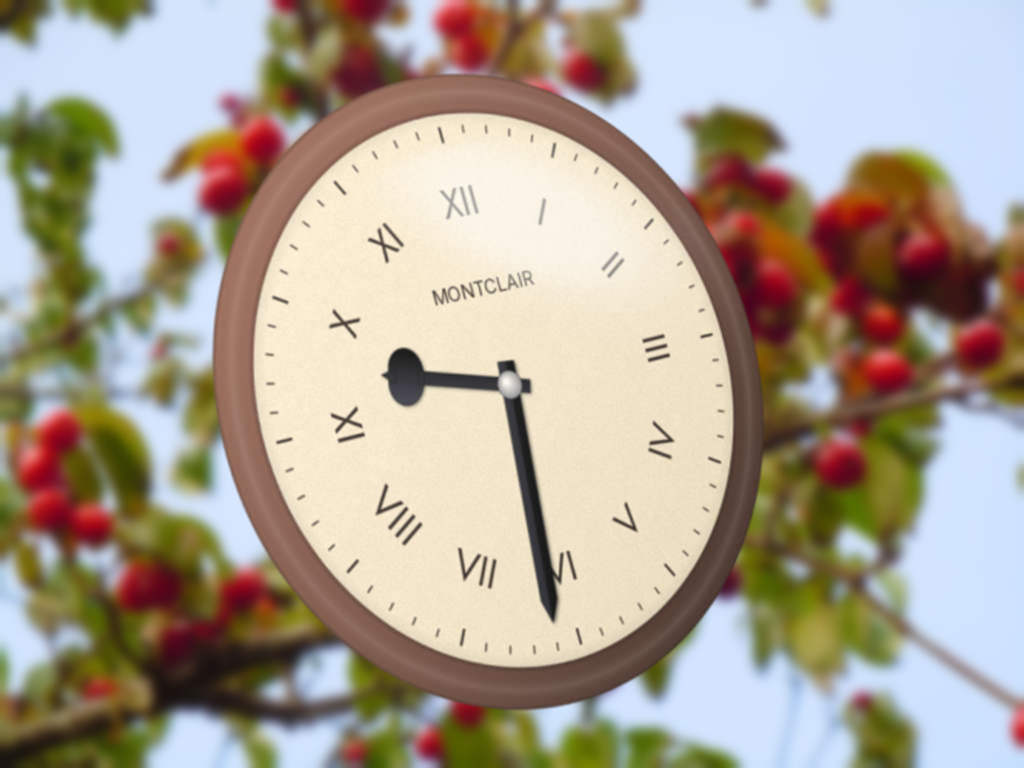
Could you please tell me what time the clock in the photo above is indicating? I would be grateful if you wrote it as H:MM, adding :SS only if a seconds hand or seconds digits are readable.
9:31
